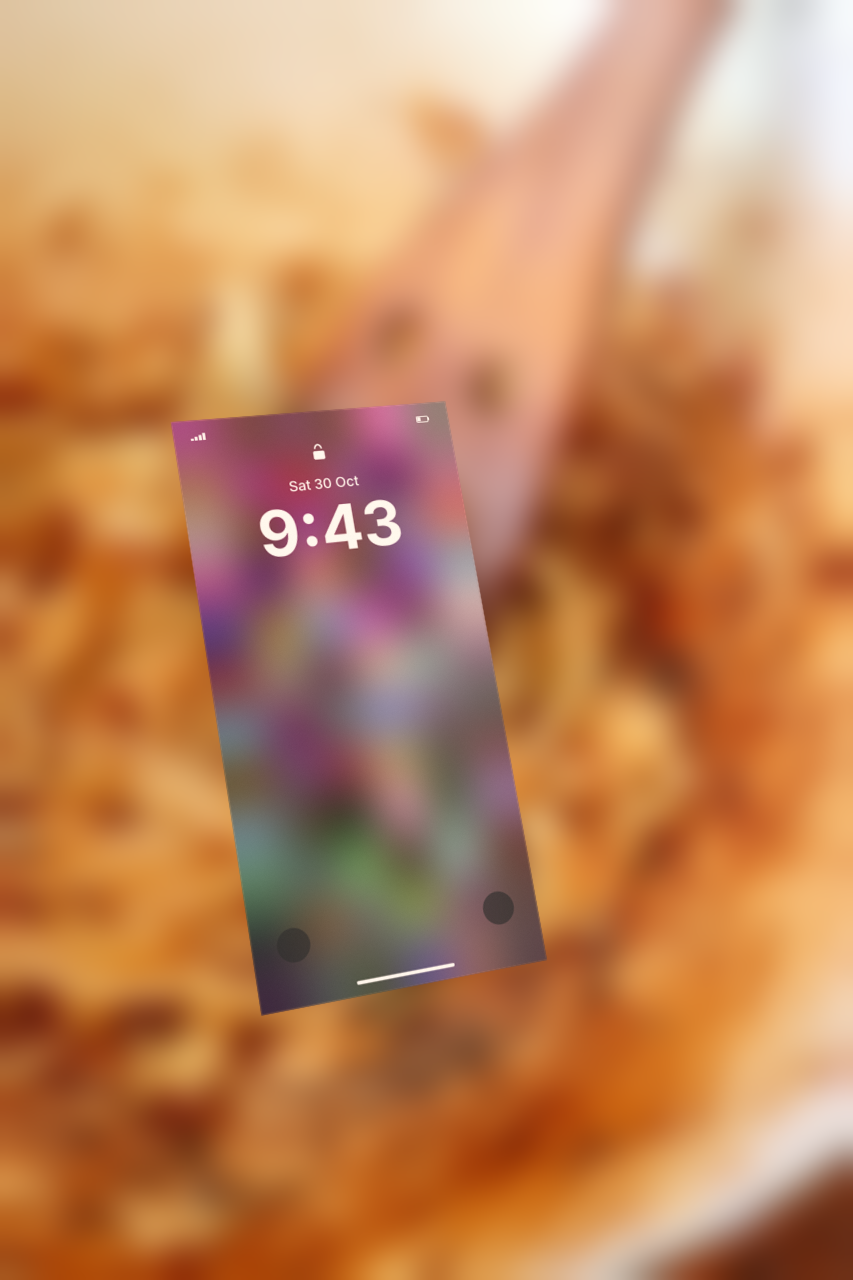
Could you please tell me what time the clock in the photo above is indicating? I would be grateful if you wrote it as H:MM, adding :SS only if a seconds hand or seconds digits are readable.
9:43
